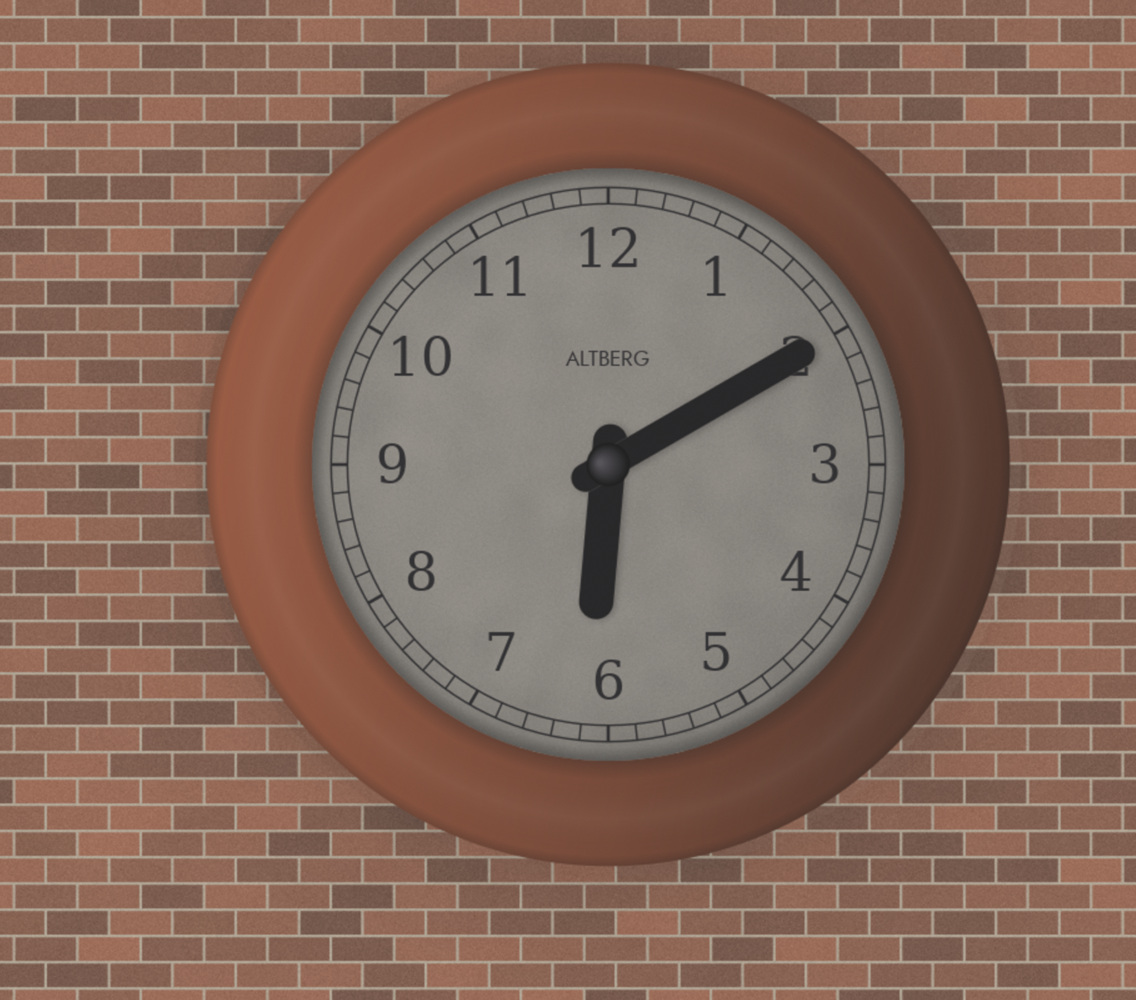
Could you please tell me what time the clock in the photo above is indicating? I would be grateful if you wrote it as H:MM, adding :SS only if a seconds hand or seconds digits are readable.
6:10
